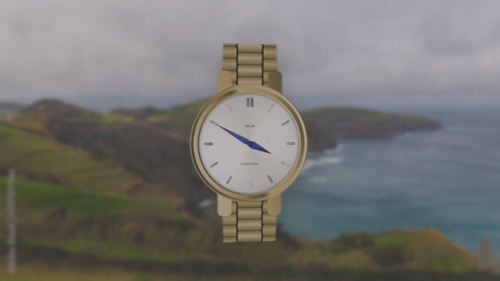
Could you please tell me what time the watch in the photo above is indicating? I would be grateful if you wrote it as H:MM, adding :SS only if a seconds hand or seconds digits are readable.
3:50
